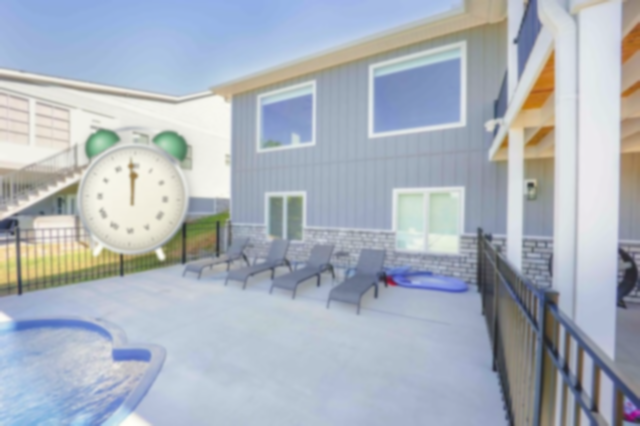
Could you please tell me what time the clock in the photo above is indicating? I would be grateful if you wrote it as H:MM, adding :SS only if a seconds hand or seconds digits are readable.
11:59
